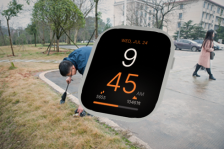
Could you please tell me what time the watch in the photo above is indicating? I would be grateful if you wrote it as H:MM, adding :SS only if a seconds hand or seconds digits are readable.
9:45
